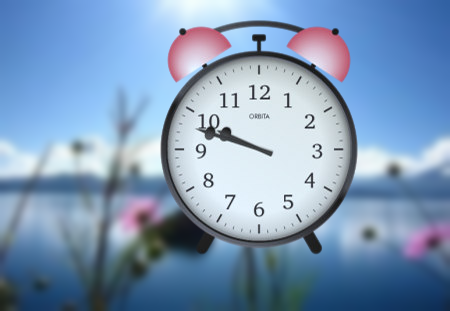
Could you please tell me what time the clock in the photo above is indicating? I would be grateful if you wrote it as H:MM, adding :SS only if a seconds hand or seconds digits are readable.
9:48
